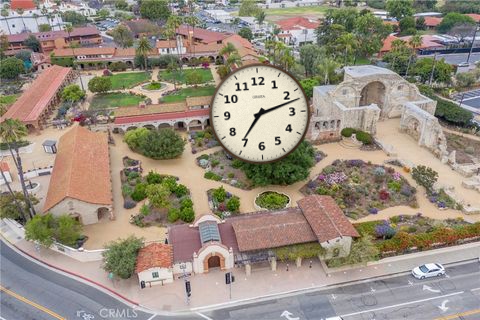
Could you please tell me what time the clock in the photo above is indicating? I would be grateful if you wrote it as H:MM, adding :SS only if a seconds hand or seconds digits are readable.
7:12
